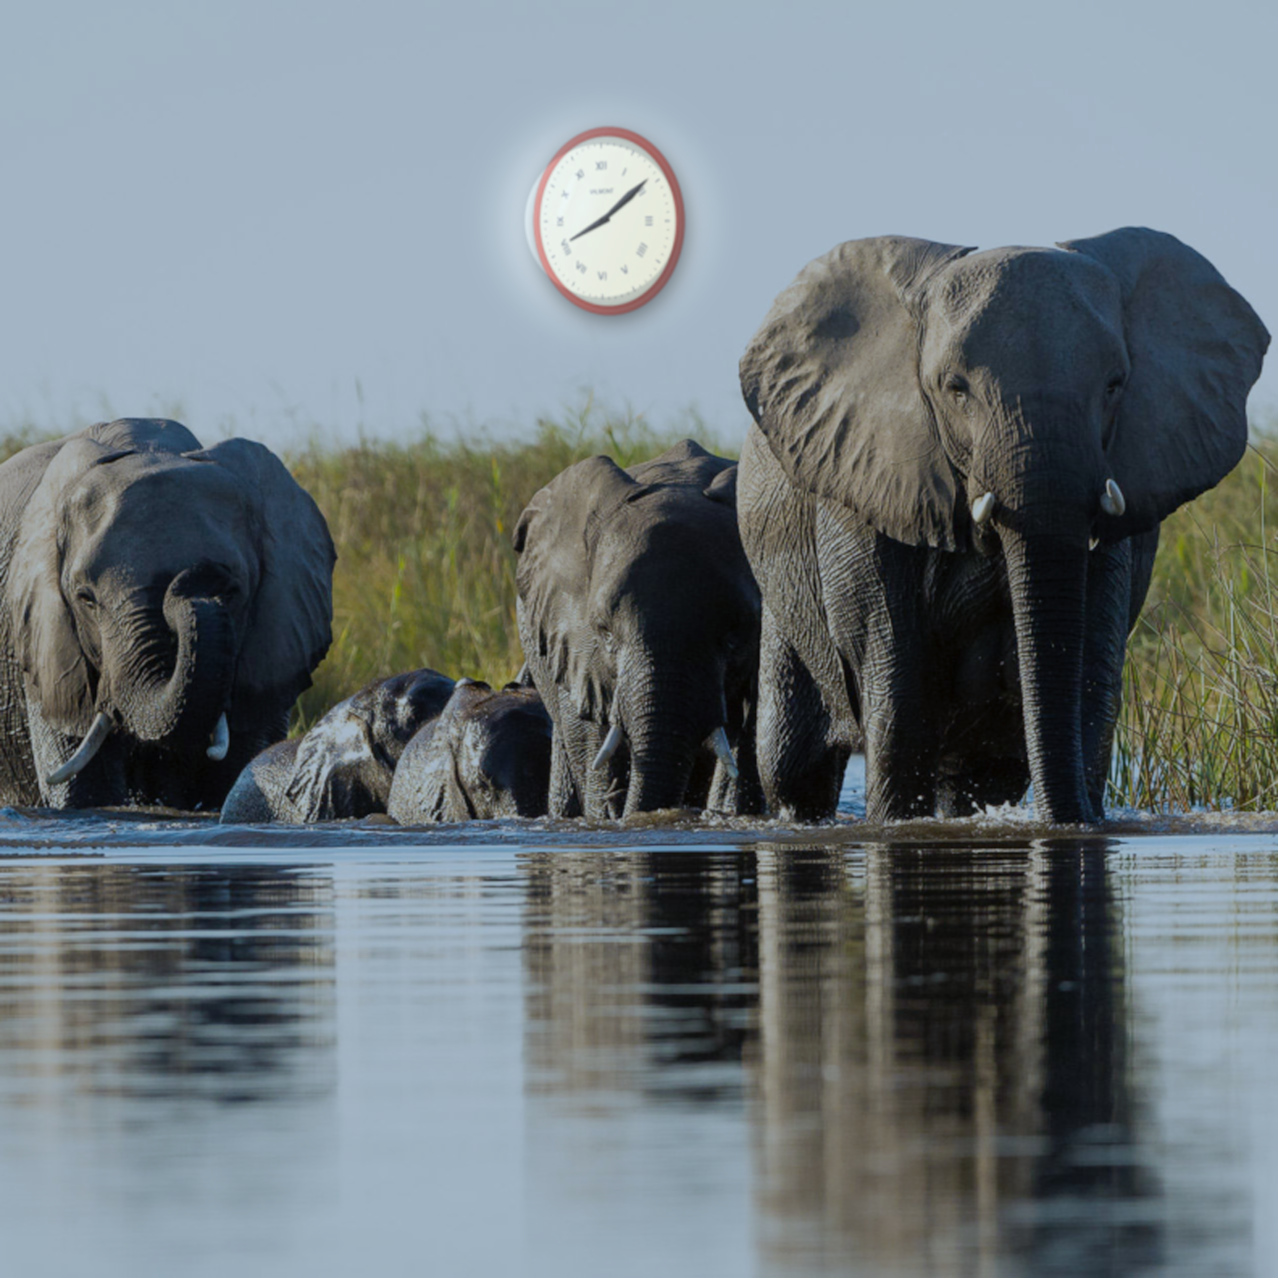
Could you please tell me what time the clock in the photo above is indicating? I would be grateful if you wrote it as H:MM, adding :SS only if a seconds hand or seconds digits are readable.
8:09
